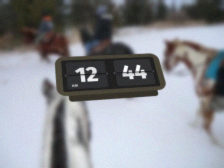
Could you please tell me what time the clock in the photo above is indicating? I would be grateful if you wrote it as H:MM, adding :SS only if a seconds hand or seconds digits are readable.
12:44
